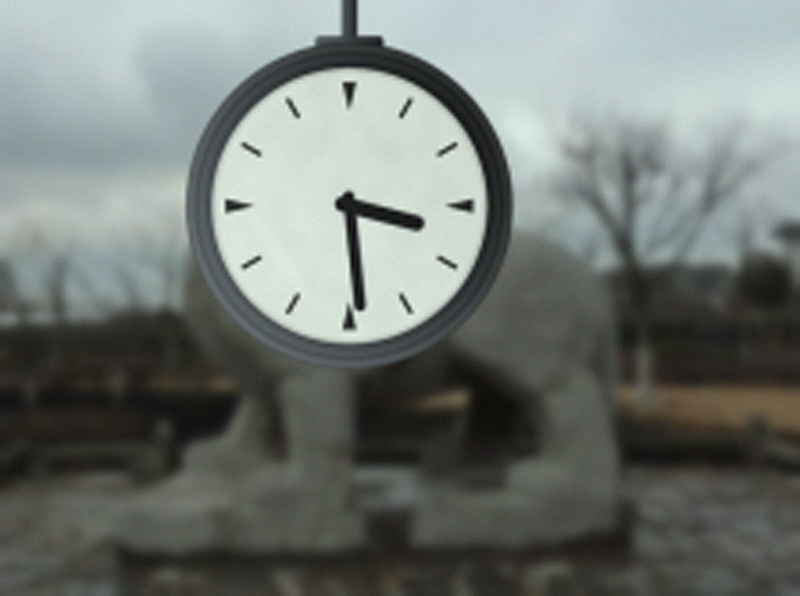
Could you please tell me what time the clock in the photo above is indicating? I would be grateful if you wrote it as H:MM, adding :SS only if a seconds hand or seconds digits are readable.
3:29
